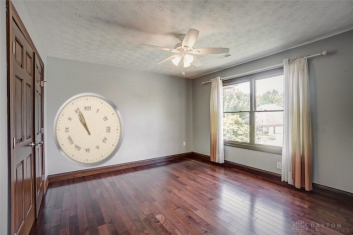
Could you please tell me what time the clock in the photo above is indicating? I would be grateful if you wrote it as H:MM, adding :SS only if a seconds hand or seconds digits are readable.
10:56
